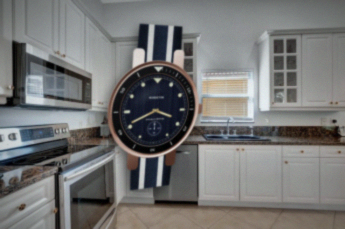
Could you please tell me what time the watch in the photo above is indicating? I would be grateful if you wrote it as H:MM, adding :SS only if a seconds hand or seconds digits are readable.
3:41
